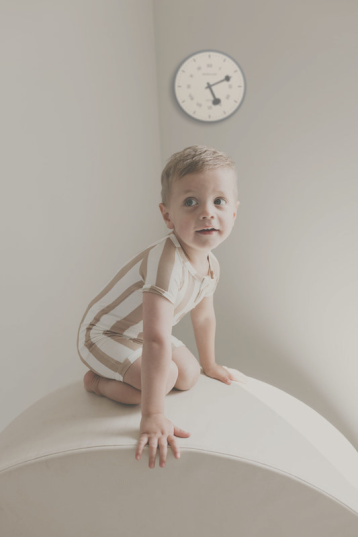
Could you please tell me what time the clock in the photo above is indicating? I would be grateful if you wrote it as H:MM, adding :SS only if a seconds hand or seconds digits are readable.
5:11
